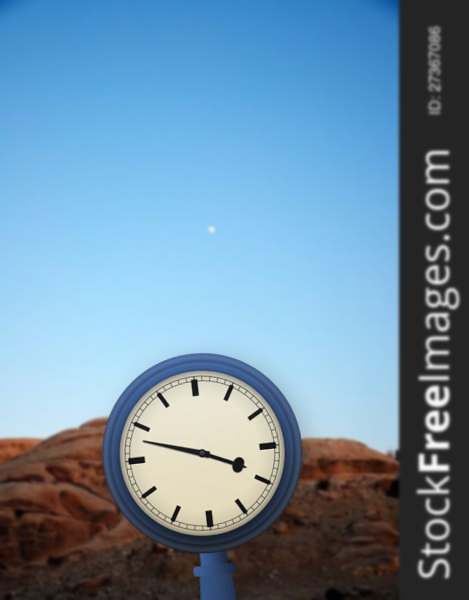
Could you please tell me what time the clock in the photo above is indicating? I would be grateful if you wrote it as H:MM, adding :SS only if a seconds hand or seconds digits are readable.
3:48
